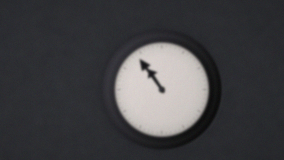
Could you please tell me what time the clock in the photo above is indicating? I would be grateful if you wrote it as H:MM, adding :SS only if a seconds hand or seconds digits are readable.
10:54
